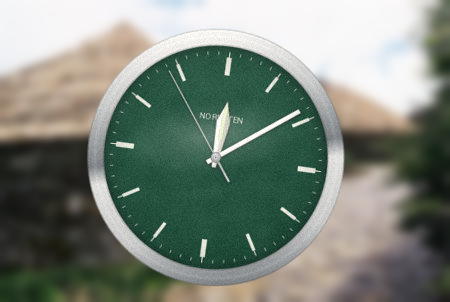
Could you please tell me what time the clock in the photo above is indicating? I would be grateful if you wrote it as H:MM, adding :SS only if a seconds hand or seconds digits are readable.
12:08:54
